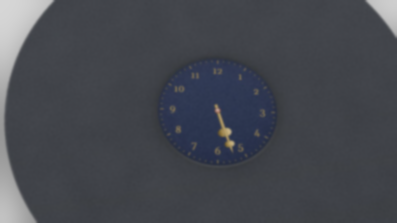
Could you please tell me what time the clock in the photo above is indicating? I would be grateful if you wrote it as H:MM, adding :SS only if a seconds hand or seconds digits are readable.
5:27
